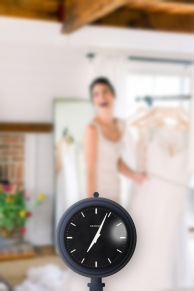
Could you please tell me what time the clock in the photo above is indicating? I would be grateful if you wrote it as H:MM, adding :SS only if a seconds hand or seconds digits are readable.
7:04
